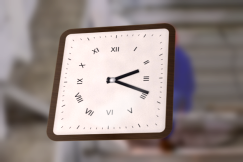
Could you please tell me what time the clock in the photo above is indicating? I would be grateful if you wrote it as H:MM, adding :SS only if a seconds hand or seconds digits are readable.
2:19
